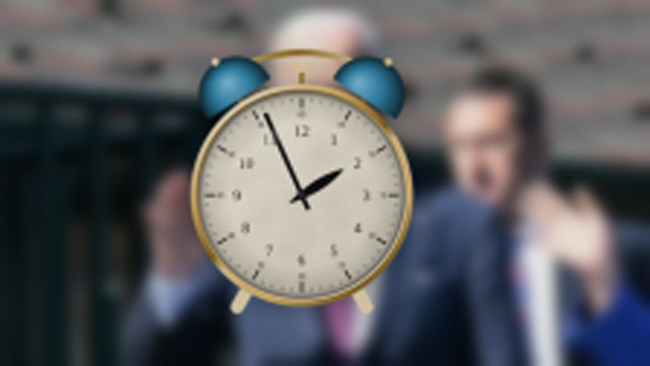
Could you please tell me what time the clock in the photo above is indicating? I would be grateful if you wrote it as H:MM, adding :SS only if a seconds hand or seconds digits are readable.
1:56
